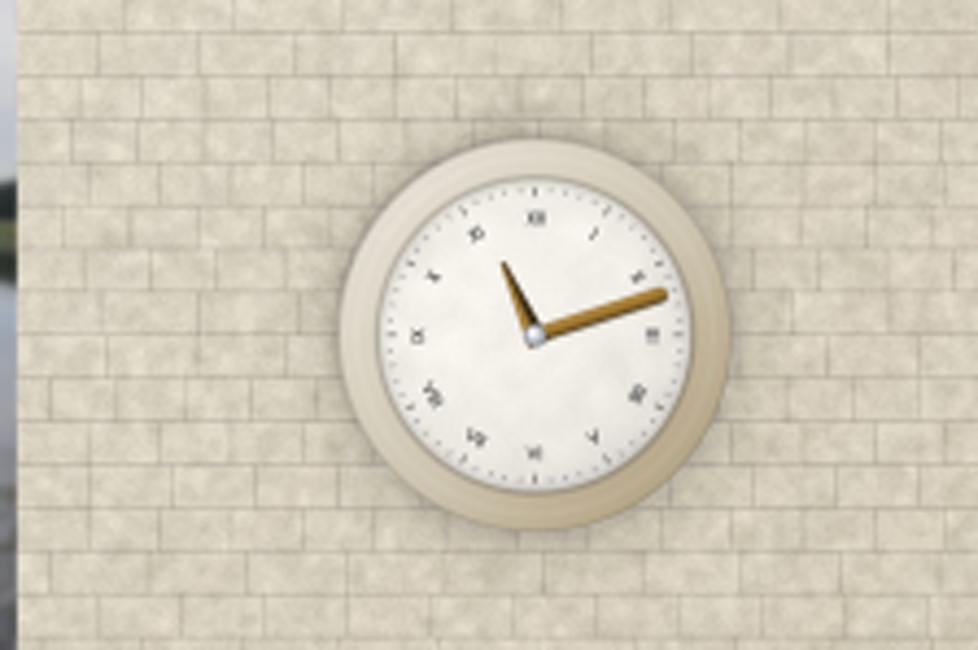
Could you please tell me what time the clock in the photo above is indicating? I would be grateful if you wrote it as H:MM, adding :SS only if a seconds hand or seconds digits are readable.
11:12
